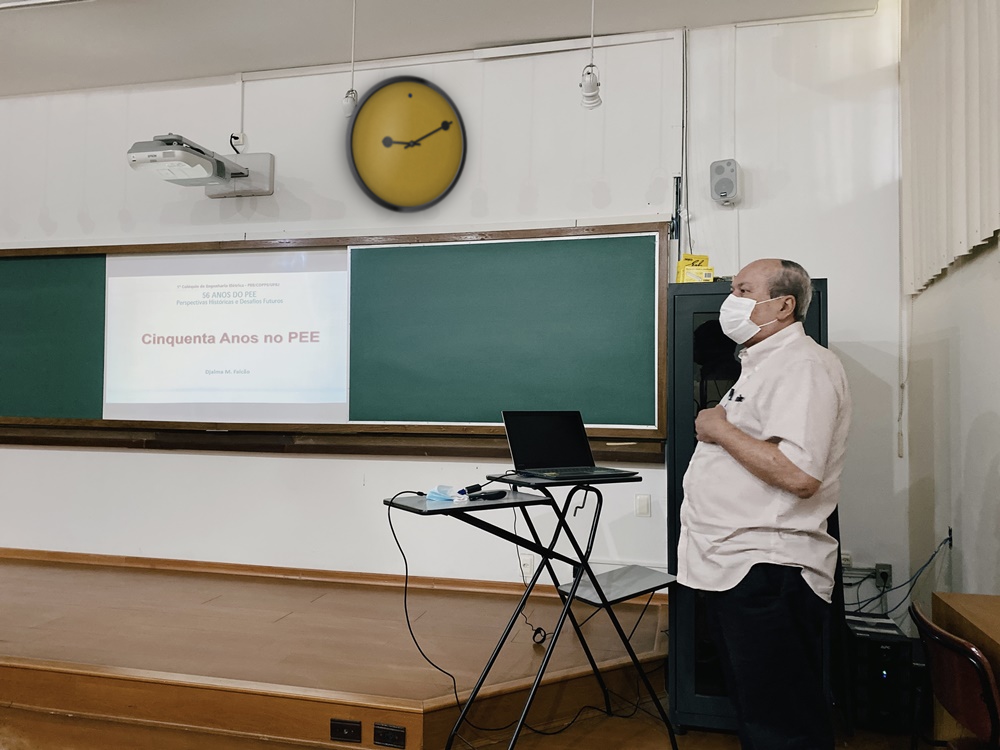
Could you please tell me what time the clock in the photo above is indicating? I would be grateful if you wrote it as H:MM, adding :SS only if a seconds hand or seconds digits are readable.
9:11
